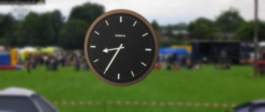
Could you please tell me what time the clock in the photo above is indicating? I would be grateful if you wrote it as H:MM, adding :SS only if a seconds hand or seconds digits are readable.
8:35
